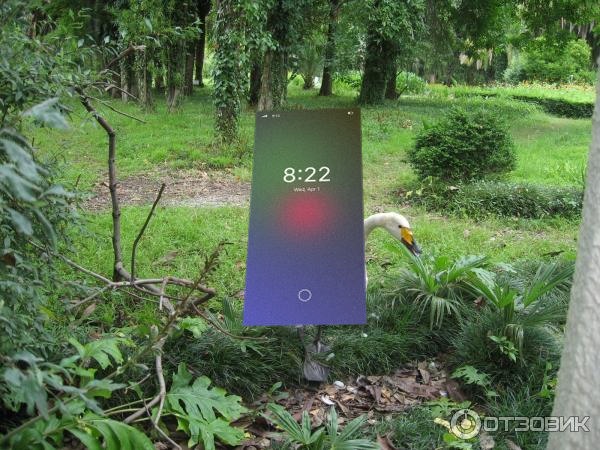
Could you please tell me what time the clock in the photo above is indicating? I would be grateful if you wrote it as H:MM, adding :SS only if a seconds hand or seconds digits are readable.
8:22
